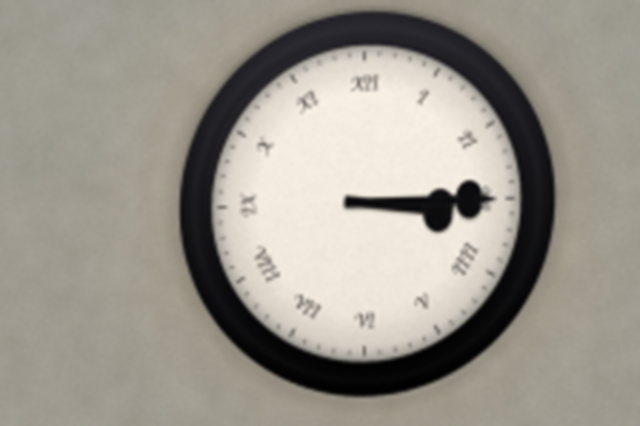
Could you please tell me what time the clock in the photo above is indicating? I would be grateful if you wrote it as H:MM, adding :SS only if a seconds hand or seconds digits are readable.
3:15
